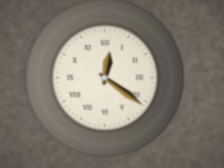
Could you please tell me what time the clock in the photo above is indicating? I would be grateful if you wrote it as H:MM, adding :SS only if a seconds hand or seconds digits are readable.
12:21
